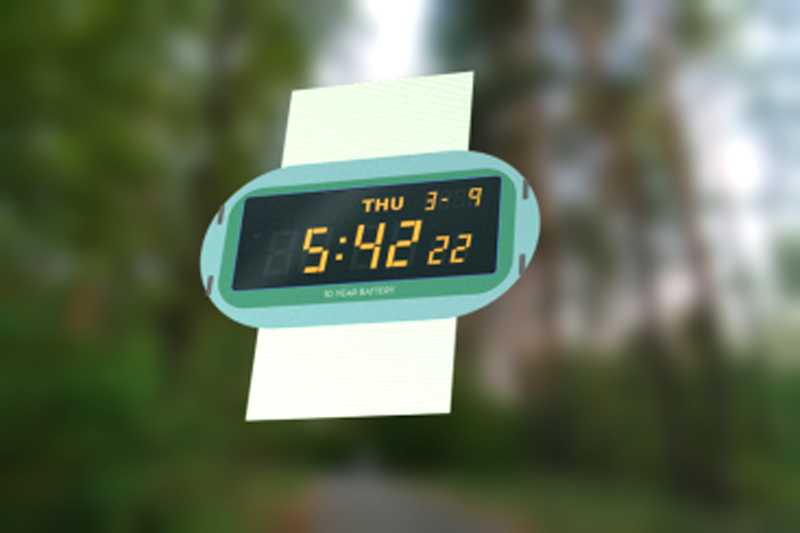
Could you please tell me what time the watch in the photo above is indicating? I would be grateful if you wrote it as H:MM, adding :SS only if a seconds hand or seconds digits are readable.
5:42:22
